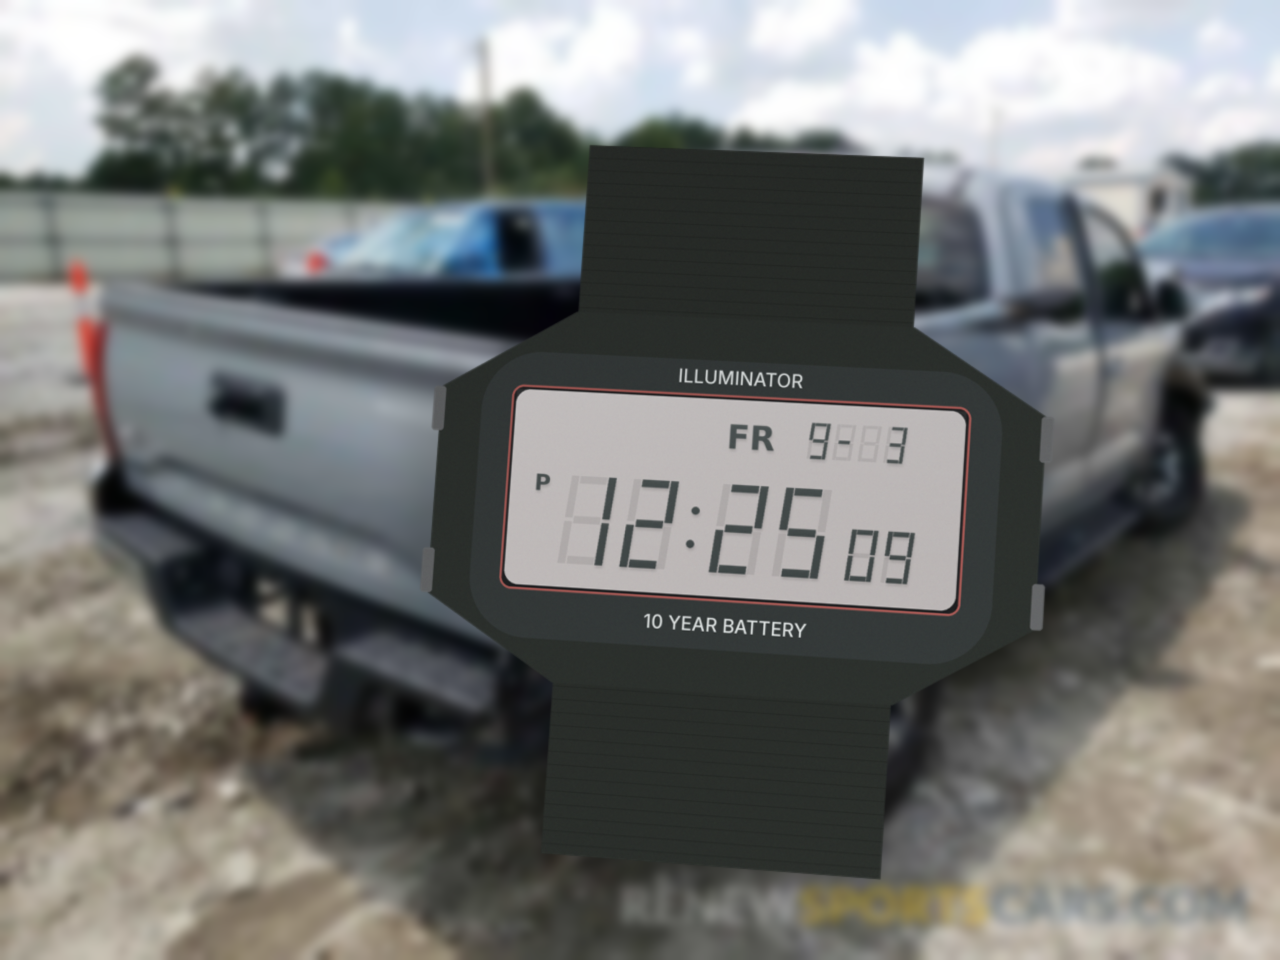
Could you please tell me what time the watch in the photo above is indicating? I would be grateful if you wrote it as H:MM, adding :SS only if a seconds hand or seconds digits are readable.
12:25:09
